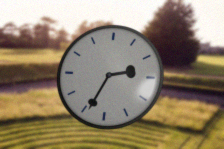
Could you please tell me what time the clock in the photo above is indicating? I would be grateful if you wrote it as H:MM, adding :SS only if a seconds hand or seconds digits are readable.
2:34
